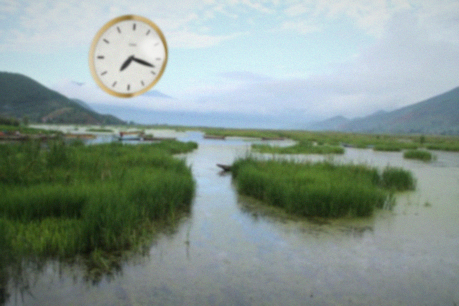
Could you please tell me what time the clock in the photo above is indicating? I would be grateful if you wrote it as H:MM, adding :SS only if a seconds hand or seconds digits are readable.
7:18
